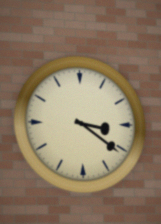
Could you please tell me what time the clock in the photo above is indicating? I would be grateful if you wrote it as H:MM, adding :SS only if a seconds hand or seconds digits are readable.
3:21
